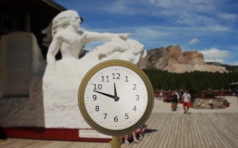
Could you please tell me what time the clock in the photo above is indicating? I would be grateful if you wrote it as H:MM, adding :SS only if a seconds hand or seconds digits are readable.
11:48
